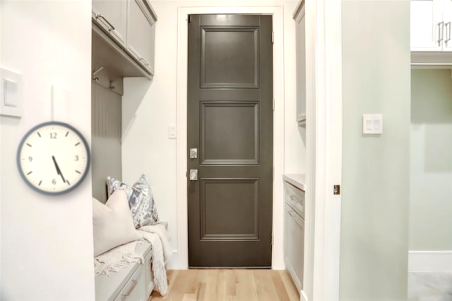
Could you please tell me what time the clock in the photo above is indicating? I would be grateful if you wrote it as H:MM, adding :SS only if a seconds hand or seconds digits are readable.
5:26
